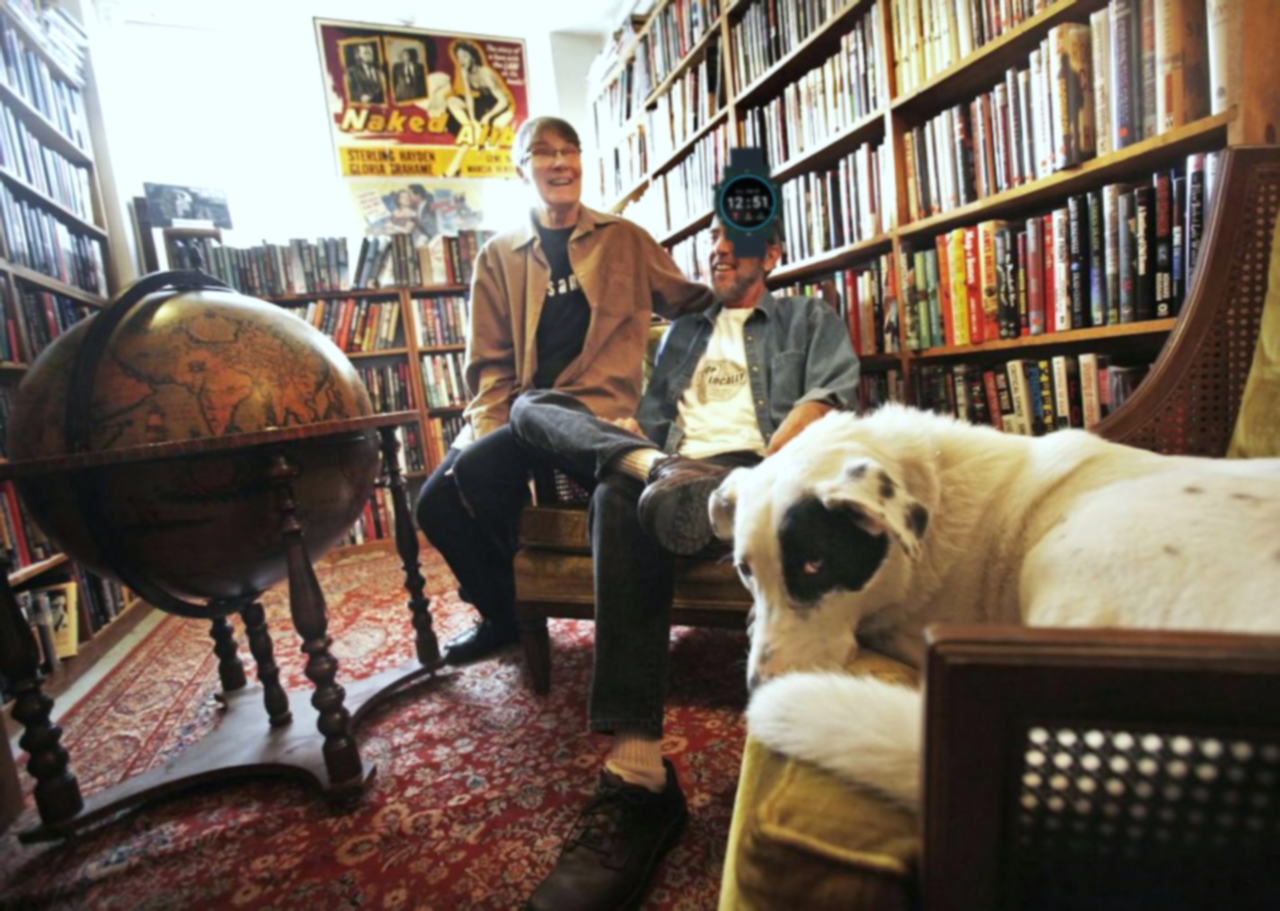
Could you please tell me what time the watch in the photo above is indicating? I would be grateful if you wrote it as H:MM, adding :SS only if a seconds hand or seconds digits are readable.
12:51
